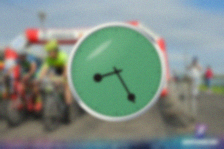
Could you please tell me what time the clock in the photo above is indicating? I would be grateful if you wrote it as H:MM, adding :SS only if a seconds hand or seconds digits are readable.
8:25
